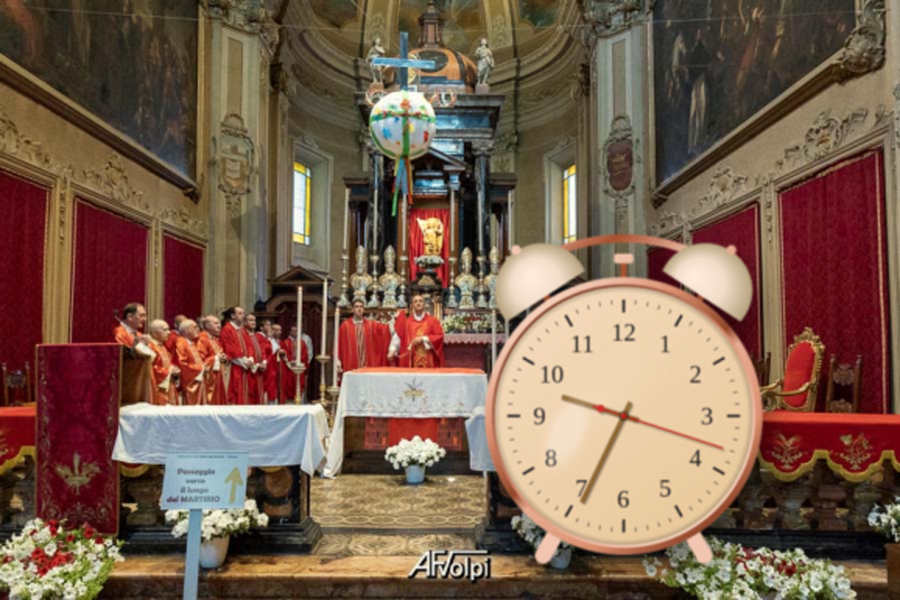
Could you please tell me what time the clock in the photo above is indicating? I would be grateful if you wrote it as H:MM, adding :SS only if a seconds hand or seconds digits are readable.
9:34:18
